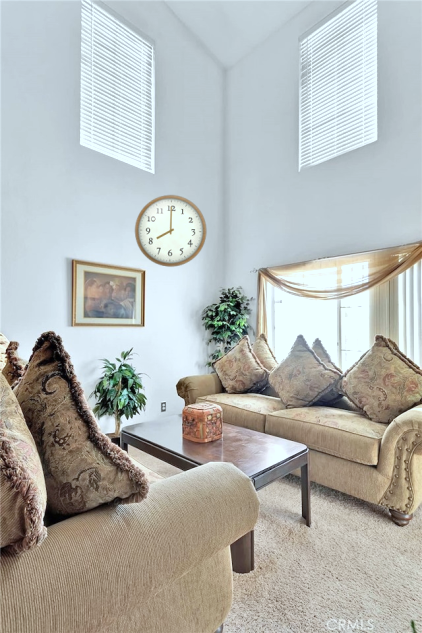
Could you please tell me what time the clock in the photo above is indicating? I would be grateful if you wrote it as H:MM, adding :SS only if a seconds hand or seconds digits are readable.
8:00
